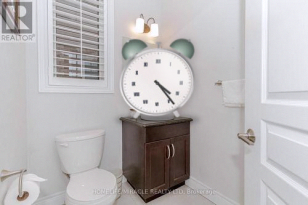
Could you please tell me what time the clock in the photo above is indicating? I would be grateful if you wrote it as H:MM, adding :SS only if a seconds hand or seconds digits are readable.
4:24
